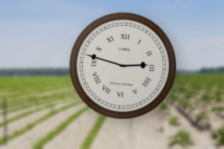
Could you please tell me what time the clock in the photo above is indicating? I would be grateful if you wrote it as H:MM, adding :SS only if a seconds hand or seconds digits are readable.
2:47
